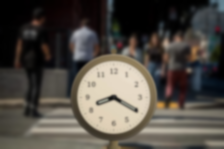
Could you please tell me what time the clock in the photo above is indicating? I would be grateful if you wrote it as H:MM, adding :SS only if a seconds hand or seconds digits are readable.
8:20
